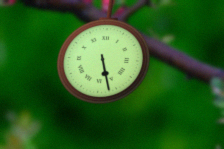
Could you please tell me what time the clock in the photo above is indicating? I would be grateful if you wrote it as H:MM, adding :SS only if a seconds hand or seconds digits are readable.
5:27
